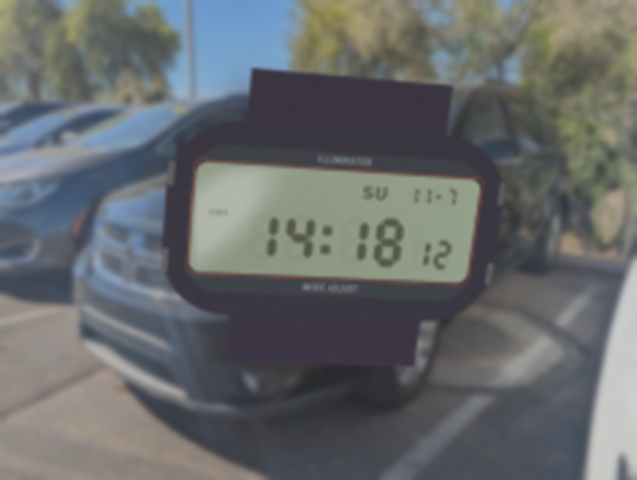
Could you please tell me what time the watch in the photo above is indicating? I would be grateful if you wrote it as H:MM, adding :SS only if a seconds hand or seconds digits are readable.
14:18:12
